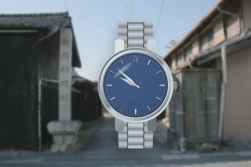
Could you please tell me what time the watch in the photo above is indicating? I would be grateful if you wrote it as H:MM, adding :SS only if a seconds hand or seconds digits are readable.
9:52
